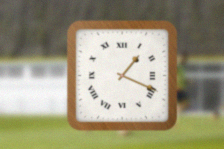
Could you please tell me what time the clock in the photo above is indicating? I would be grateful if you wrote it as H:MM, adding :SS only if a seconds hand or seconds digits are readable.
1:19
